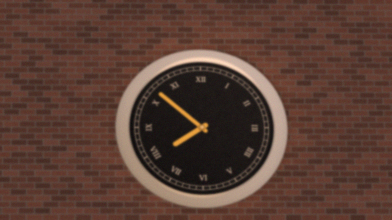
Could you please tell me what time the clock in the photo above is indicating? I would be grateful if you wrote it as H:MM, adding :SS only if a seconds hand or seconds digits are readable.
7:52
